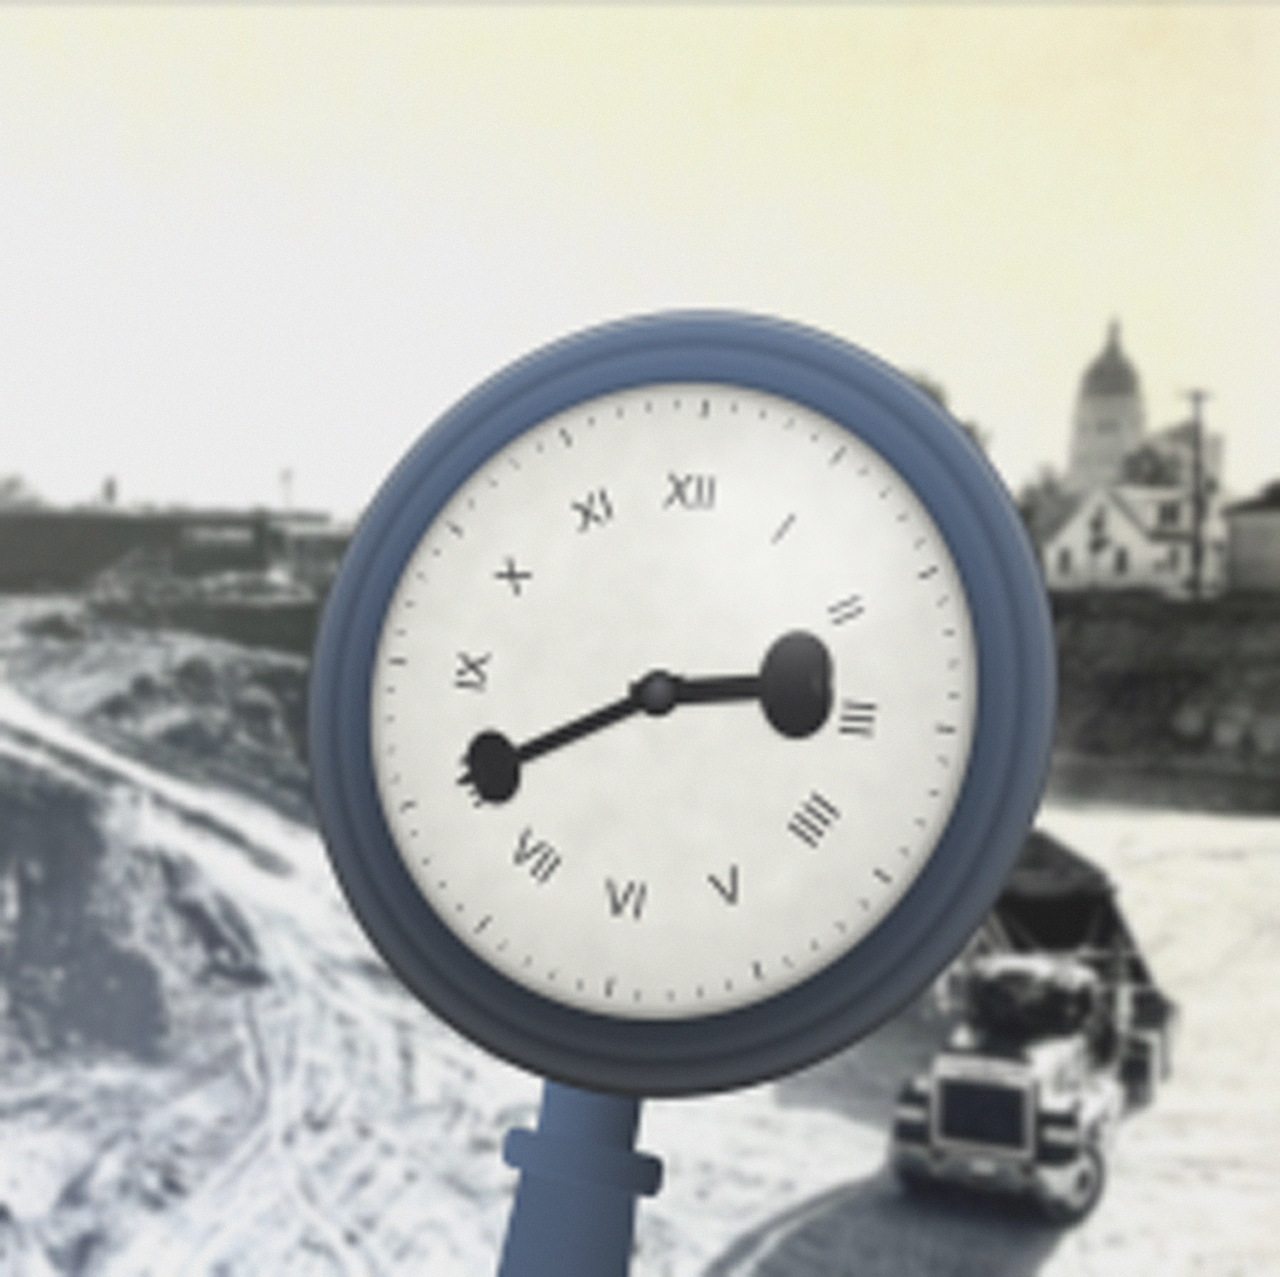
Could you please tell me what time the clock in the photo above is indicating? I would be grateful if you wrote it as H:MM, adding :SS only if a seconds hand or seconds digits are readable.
2:40
